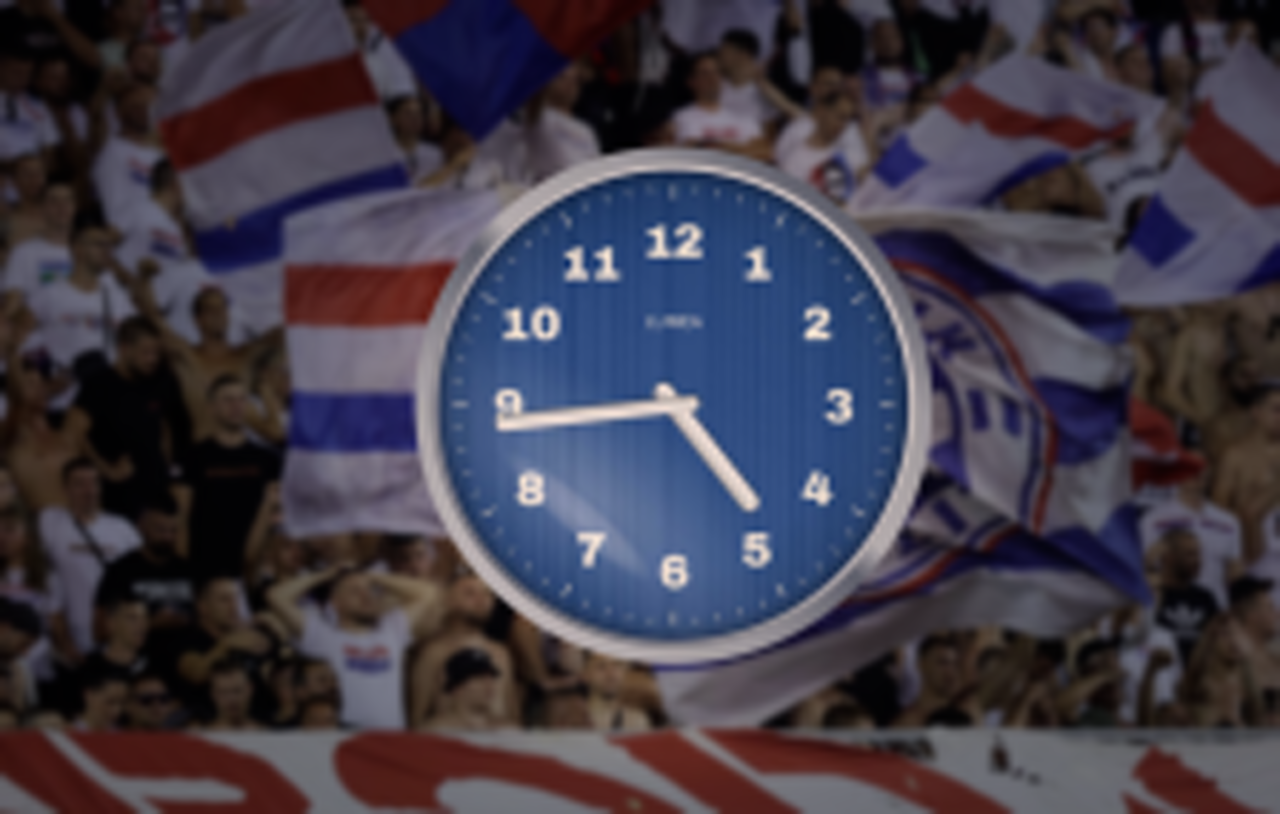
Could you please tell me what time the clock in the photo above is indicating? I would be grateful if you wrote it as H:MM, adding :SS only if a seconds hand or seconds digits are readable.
4:44
